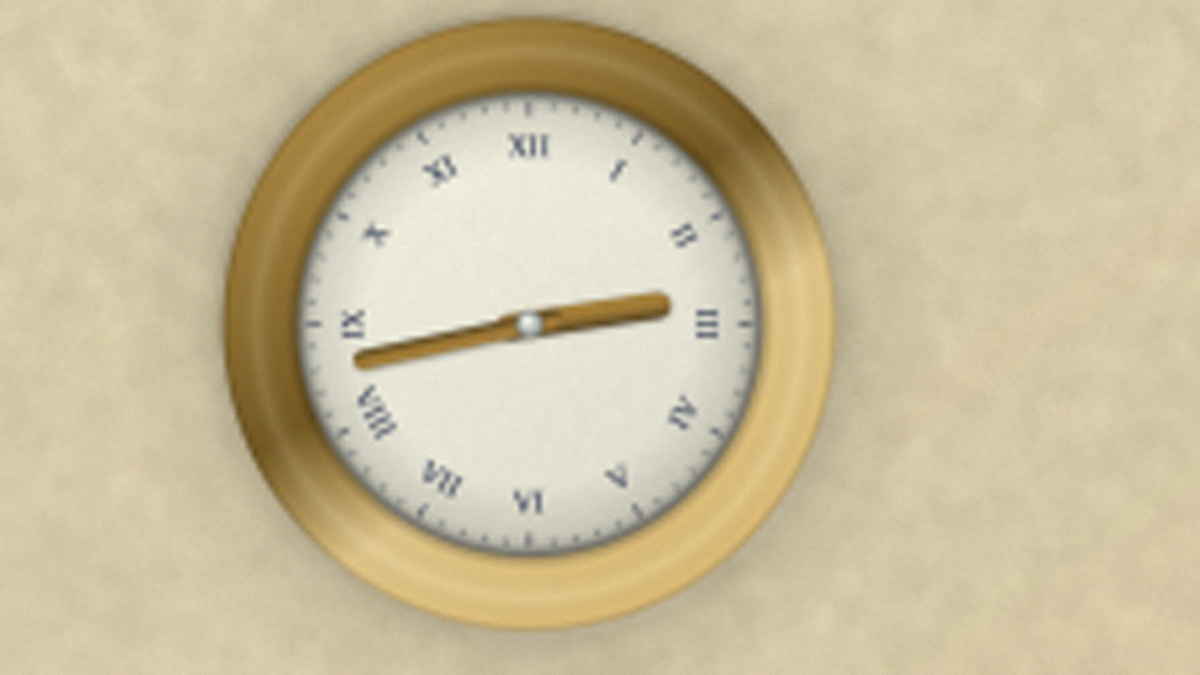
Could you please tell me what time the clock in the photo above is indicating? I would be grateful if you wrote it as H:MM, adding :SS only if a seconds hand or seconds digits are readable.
2:43
